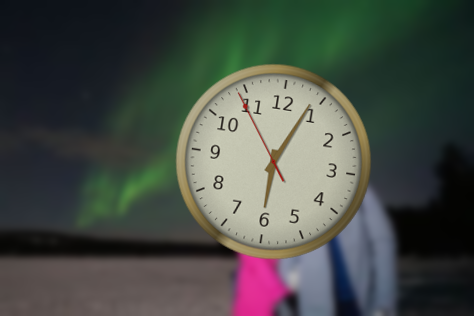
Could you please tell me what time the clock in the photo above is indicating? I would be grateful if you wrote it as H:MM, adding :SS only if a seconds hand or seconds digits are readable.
6:03:54
